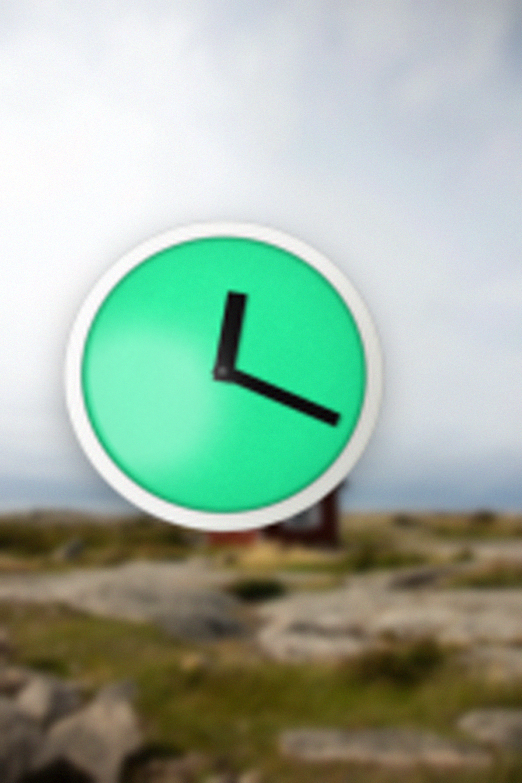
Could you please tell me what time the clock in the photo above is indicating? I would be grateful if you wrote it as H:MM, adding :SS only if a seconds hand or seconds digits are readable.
12:19
